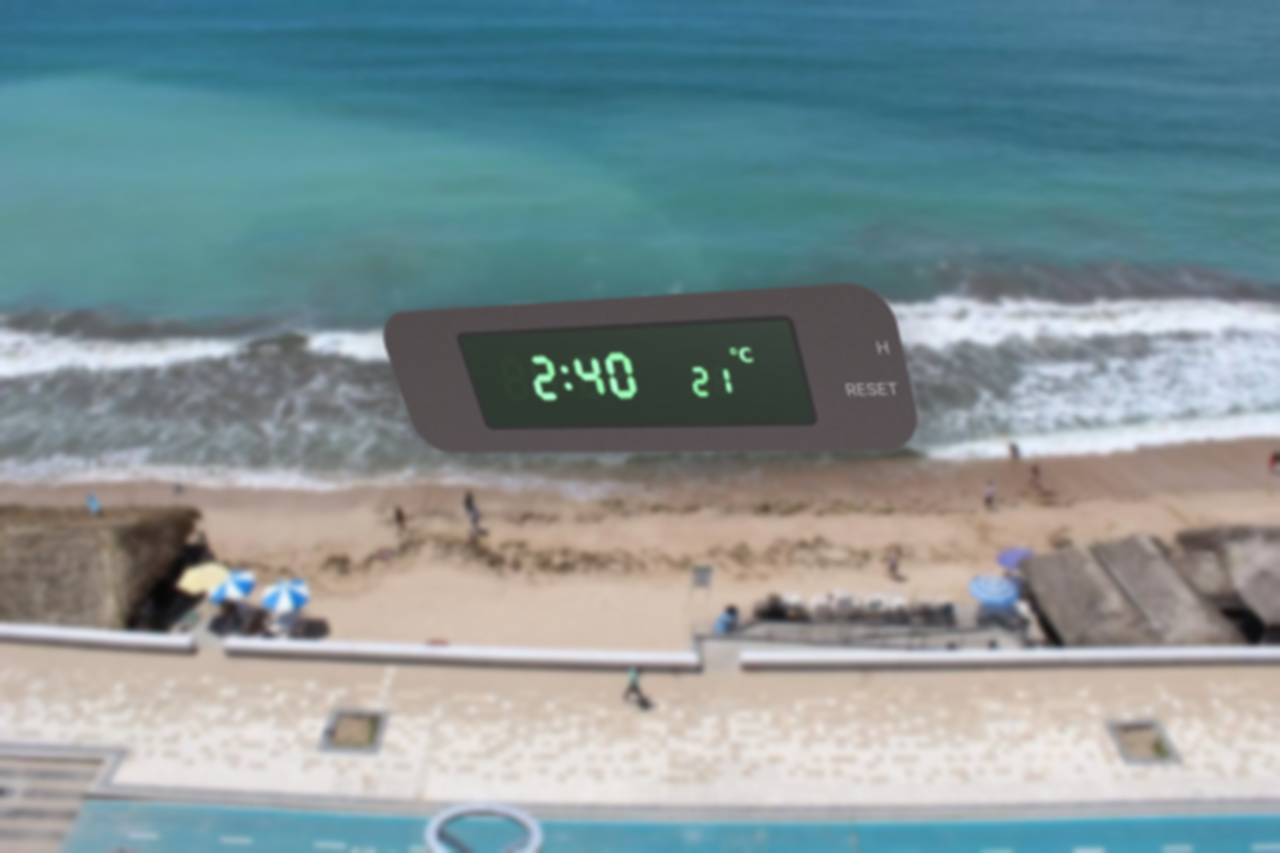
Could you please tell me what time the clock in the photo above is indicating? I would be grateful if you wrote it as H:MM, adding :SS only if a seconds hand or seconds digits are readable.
2:40
